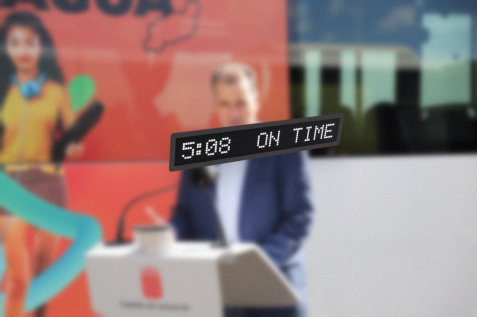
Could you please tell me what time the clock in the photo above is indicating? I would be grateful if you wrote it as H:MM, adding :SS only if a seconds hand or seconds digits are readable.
5:08
